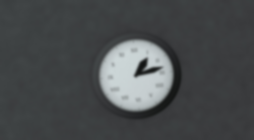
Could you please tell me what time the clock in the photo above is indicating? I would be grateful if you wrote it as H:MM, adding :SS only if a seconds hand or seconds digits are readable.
1:13
